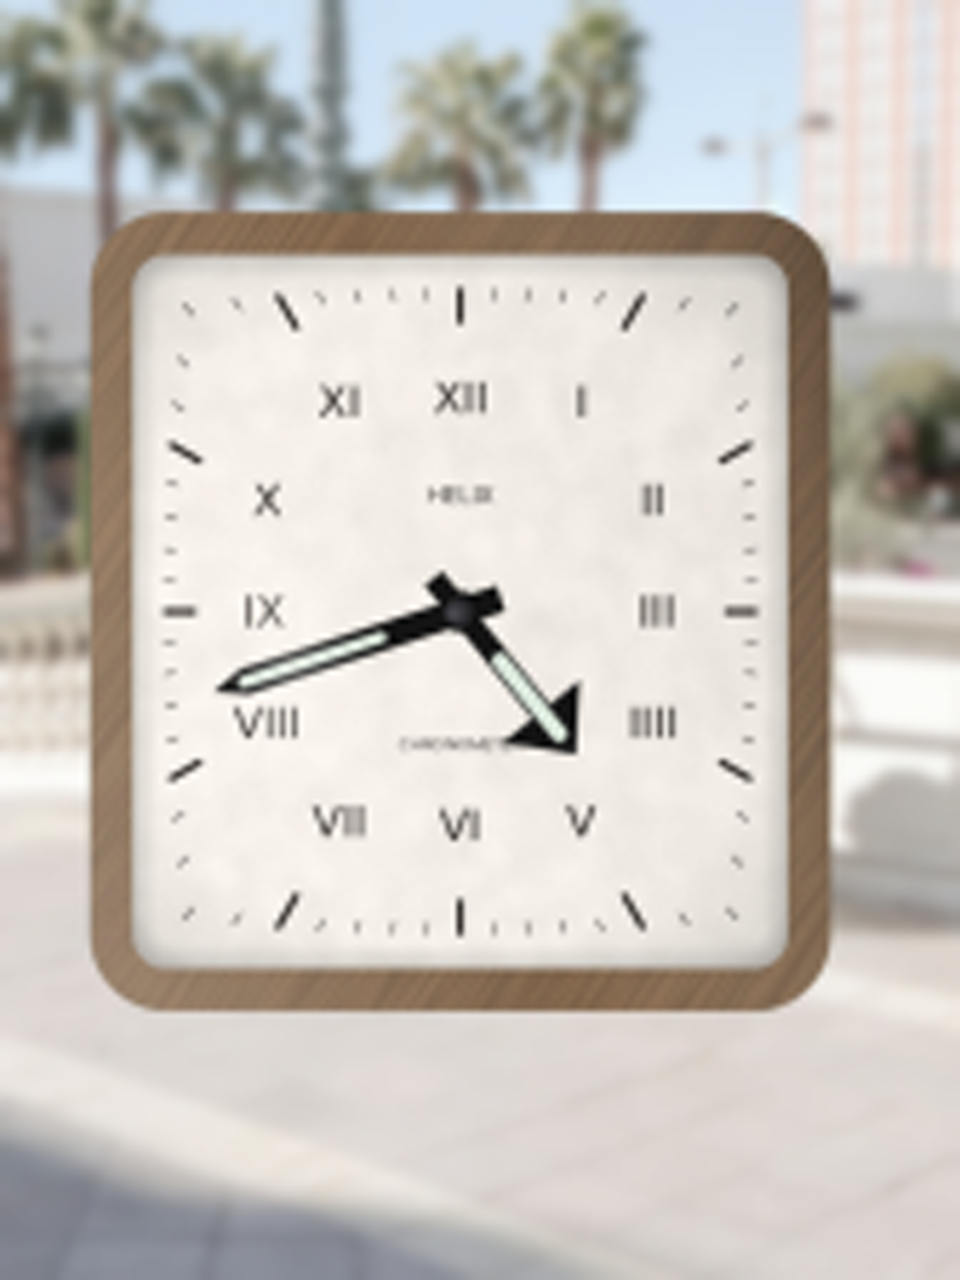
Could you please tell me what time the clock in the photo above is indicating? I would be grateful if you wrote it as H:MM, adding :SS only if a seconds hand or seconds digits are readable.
4:42
